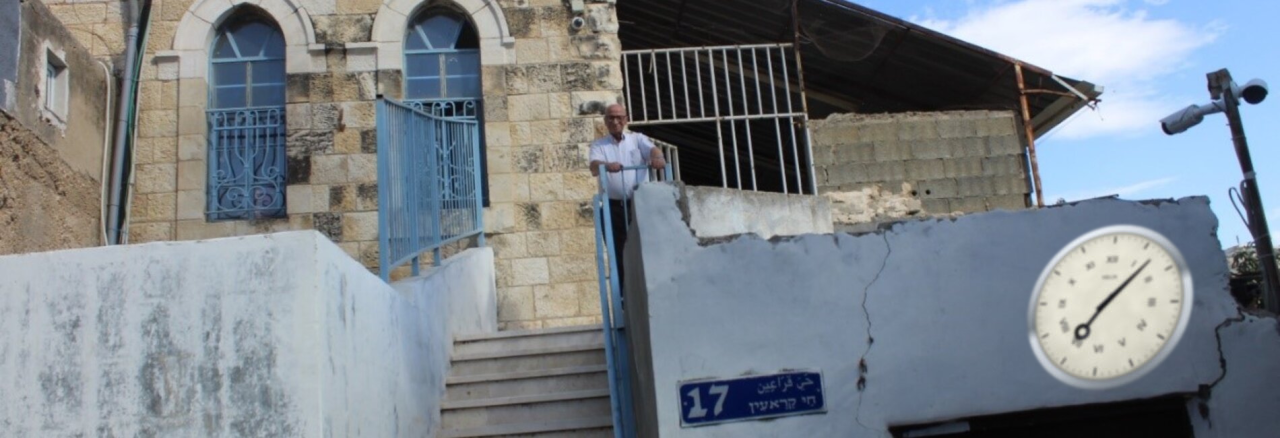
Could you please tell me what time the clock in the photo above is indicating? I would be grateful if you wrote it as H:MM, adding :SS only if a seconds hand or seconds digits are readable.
7:07
